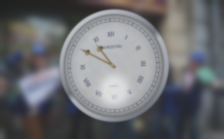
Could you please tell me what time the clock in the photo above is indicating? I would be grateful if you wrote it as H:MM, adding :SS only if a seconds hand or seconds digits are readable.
10:50
